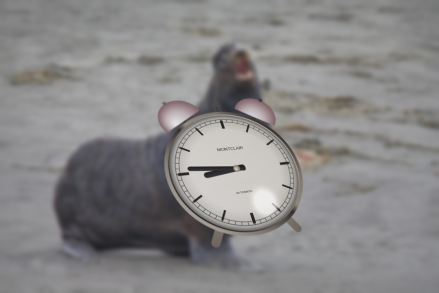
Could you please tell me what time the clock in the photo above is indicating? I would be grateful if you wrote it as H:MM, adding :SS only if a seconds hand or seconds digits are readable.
8:46
